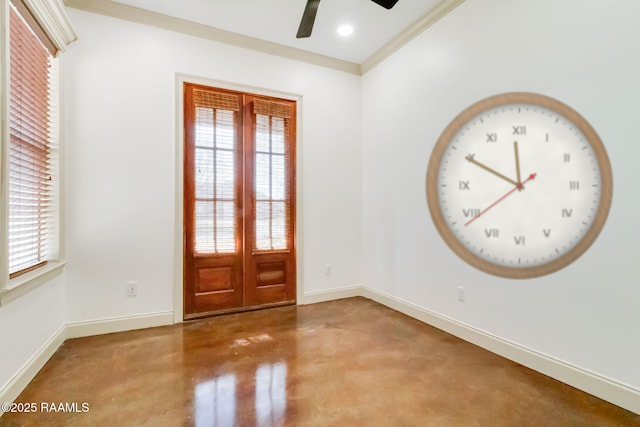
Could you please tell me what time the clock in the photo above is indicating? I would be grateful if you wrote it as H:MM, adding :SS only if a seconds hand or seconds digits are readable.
11:49:39
